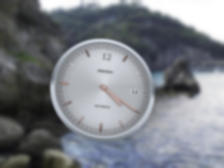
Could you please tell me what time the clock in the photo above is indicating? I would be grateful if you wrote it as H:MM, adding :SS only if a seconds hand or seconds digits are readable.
4:20
